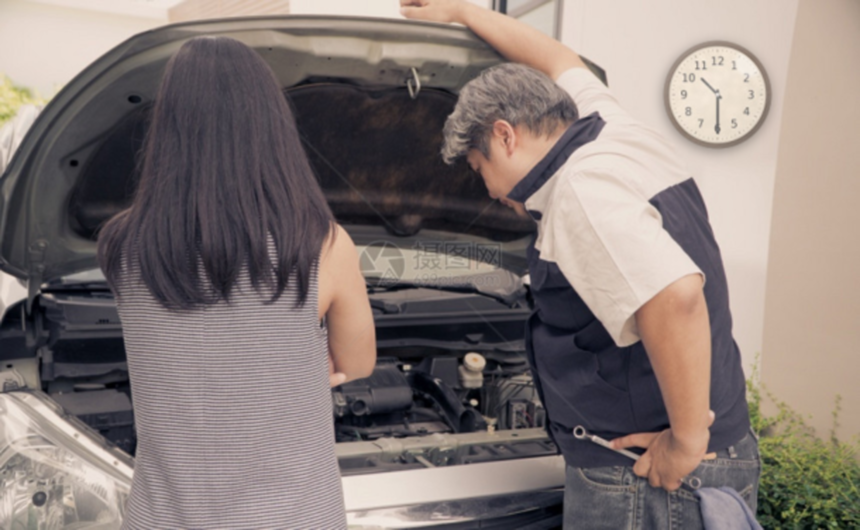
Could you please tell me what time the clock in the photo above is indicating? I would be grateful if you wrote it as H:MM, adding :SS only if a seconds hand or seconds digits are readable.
10:30
